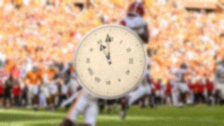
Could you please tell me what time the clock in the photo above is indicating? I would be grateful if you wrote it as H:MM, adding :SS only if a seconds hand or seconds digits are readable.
10:59
